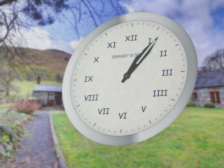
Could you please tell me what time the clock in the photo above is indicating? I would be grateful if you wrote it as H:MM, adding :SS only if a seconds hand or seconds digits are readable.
1:06
